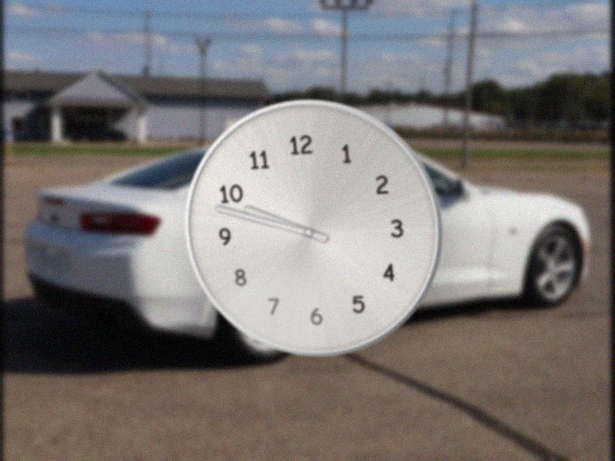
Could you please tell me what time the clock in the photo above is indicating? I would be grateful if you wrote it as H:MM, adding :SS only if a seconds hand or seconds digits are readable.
9:48
